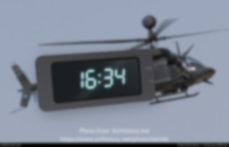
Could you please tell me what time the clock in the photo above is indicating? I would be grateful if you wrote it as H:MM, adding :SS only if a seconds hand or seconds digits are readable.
16:34
